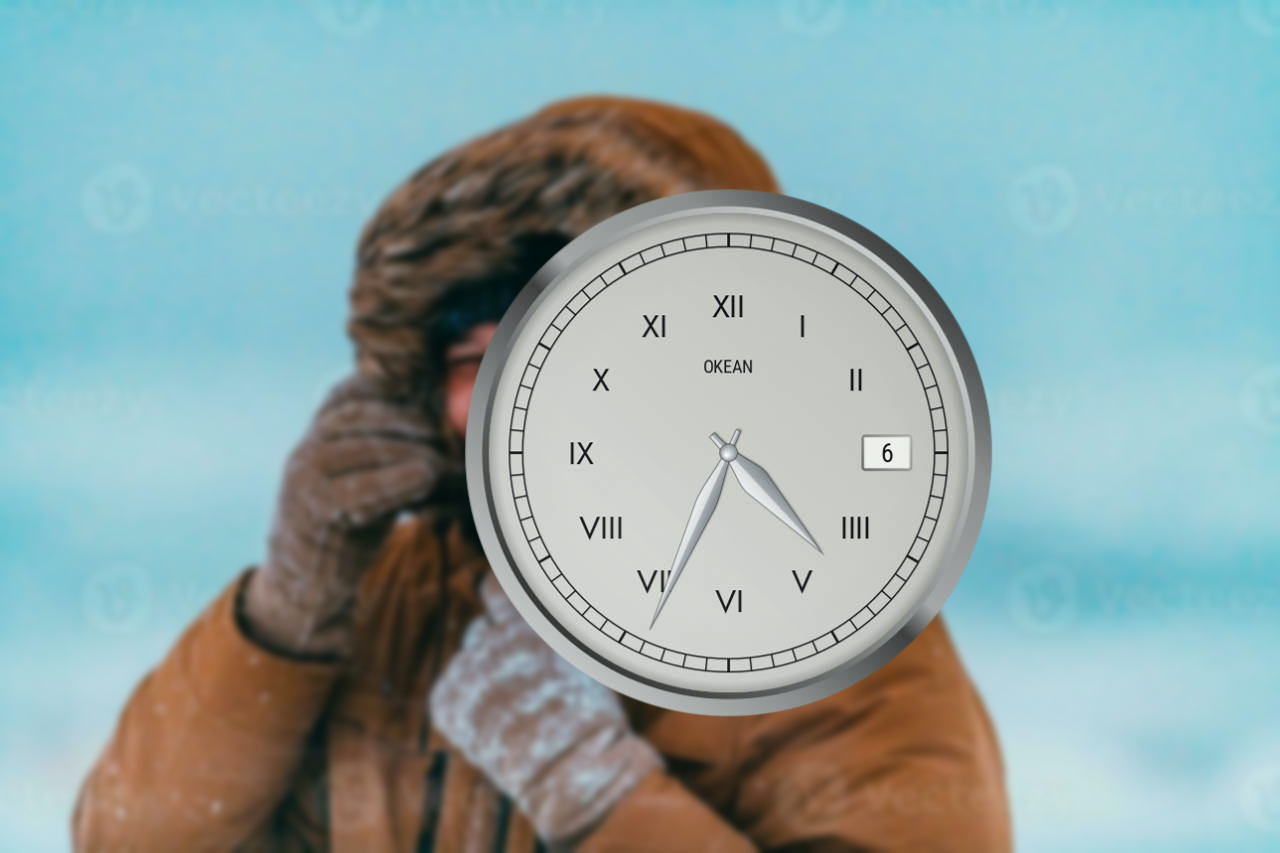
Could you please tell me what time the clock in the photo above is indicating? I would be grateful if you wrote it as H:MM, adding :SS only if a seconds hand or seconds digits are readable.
4:34
